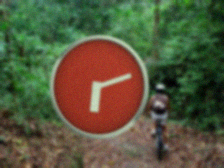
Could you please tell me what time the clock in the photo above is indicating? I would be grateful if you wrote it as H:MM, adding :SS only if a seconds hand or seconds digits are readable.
6:12
